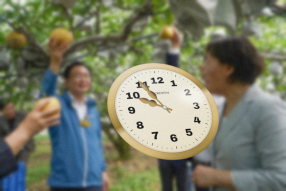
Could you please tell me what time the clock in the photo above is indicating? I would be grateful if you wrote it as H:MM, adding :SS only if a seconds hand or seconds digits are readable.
9:55
